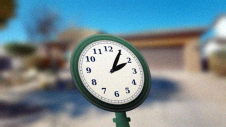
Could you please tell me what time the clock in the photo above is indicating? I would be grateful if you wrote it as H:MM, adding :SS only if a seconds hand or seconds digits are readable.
2:05
